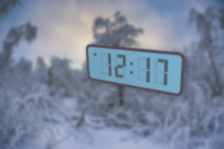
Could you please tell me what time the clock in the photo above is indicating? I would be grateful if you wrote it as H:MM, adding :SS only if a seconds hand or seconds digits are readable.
12:17
